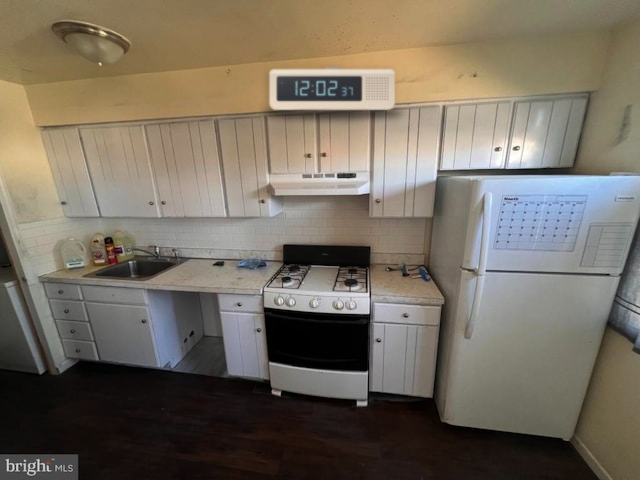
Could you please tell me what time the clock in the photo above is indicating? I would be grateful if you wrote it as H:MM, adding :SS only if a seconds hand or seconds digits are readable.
12:02
